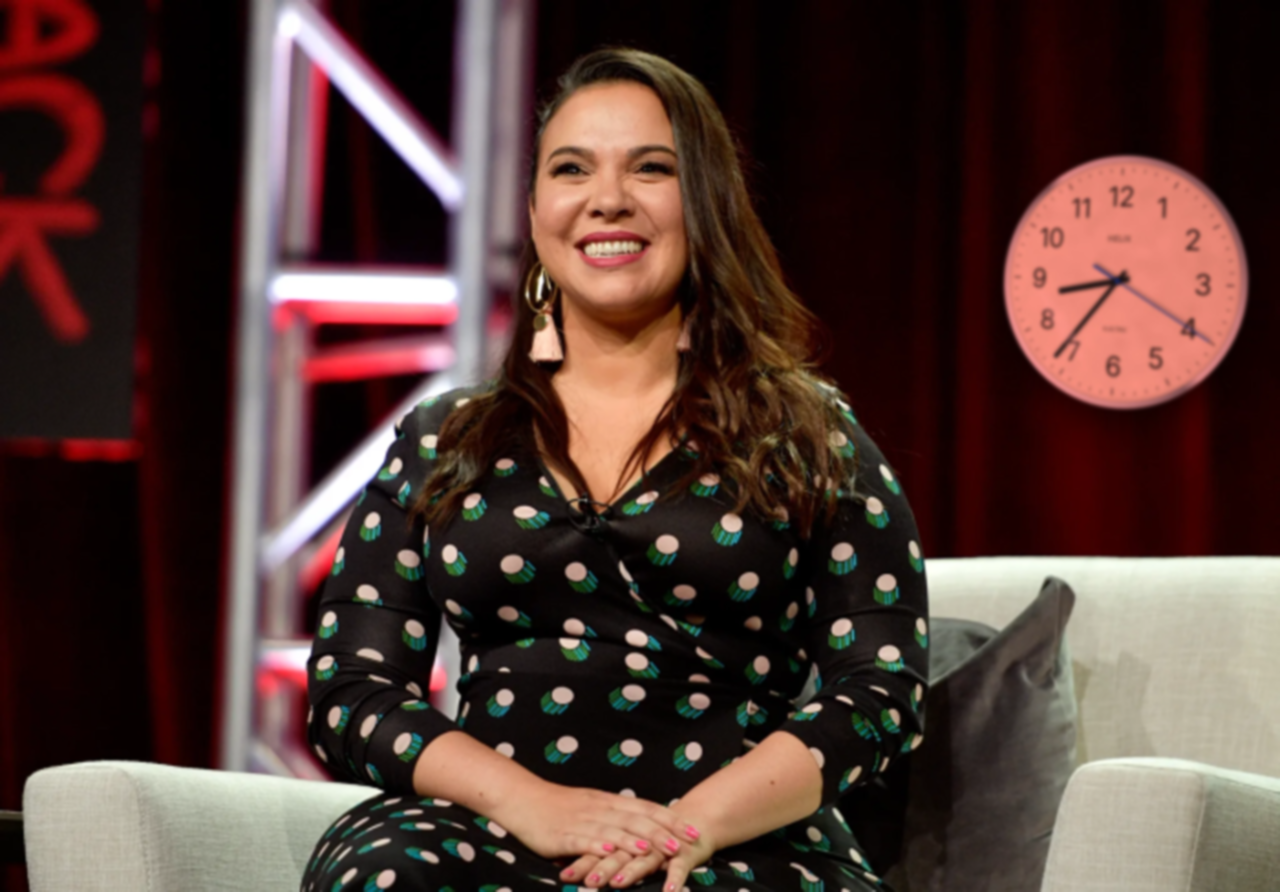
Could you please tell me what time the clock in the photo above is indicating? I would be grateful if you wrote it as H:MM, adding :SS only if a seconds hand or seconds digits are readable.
8:36:20
